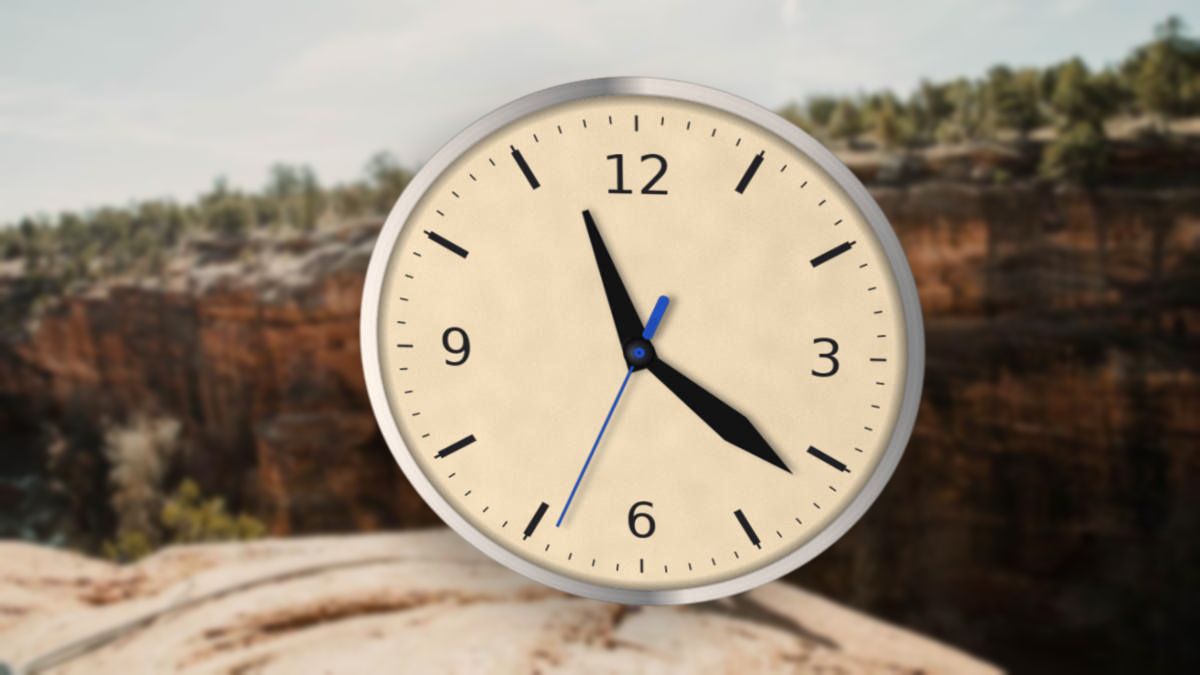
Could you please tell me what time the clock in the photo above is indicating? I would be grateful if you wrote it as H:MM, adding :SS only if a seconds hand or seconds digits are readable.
11:21:34
